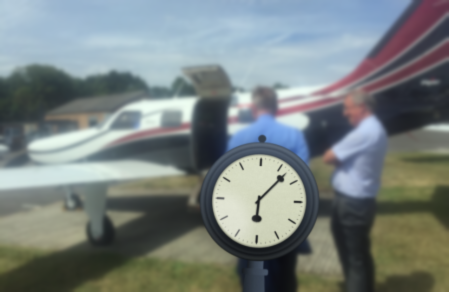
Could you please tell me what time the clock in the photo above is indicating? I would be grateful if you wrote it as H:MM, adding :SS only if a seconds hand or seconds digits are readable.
6:07
